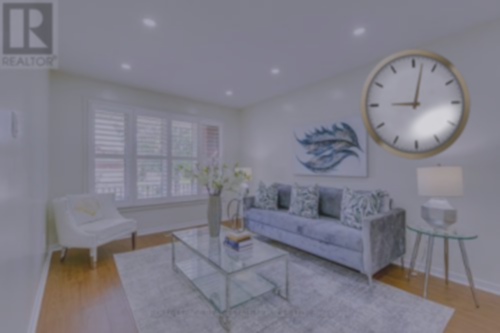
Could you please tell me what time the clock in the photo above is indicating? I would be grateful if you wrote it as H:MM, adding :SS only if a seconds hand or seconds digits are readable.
9:02
